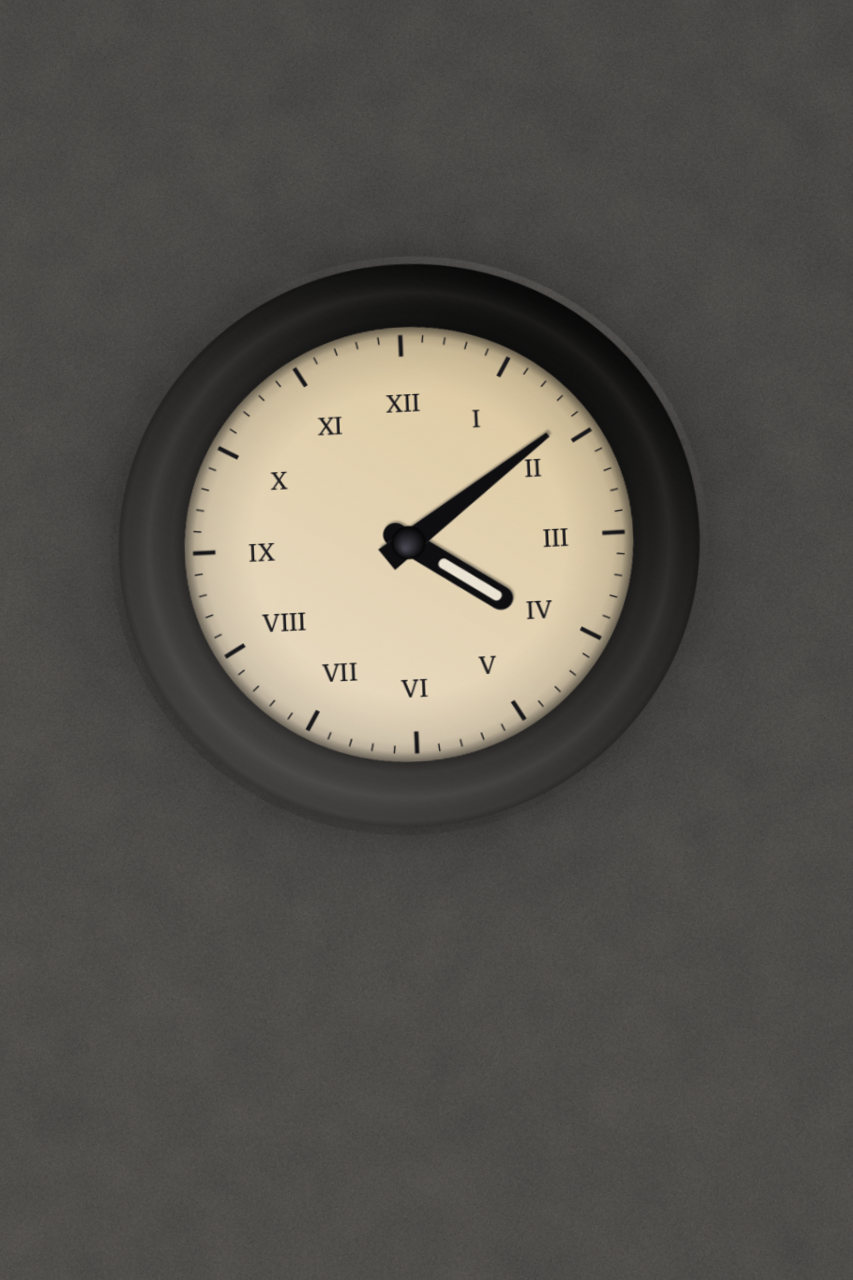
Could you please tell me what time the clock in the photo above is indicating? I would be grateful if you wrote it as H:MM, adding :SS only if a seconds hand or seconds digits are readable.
4:09
